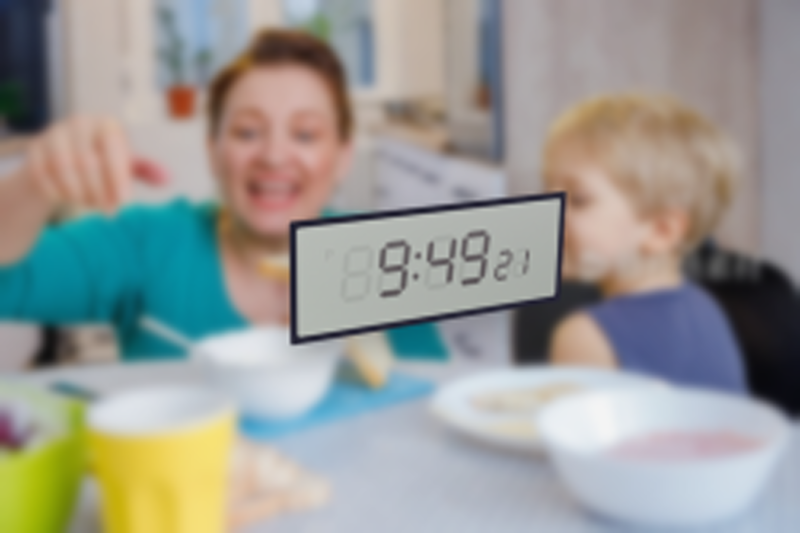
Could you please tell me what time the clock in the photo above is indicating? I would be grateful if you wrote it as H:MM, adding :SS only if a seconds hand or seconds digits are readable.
9:49:21
